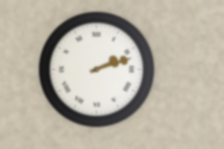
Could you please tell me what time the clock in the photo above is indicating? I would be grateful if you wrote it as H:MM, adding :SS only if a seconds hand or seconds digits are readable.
2:12
